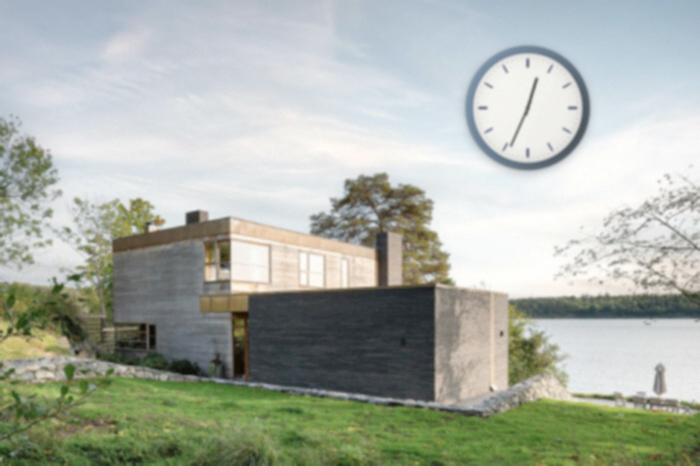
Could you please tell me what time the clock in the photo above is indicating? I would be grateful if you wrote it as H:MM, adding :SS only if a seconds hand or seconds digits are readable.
12:34
